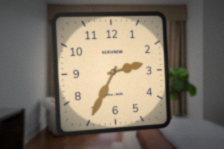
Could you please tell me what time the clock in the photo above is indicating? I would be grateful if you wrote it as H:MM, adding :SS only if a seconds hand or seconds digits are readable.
2:35
